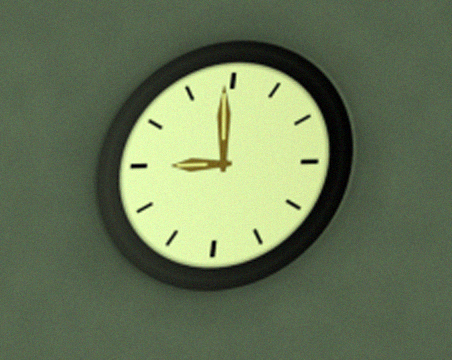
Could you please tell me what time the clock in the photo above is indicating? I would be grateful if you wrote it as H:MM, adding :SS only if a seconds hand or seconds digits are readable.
8:59
